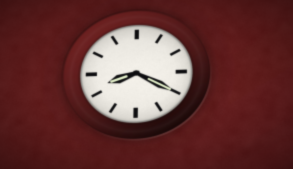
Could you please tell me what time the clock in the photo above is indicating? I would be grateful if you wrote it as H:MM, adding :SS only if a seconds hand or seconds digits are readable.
8:20
